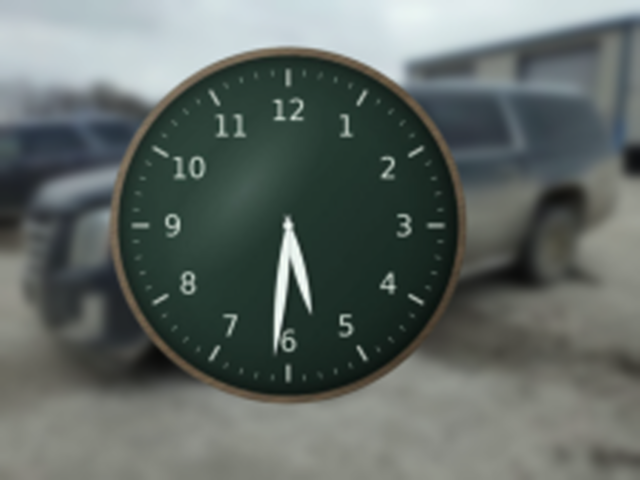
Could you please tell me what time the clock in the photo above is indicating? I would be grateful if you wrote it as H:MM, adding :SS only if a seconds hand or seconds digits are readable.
5:31
